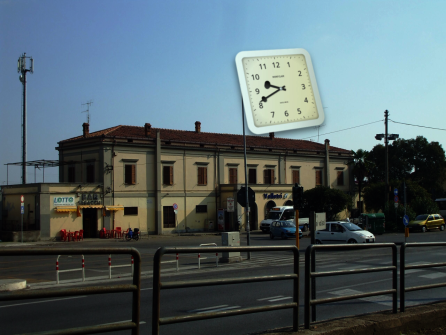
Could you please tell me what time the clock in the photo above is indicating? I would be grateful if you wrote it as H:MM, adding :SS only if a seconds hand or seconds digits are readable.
9:41
